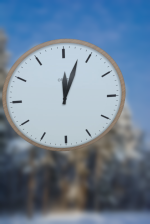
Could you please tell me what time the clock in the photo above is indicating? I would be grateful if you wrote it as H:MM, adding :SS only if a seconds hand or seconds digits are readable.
12:03
